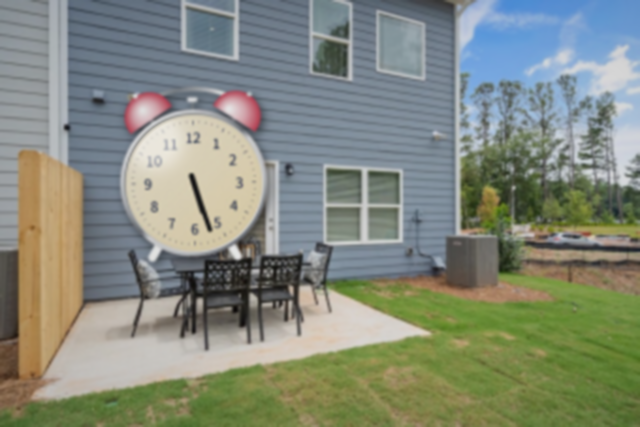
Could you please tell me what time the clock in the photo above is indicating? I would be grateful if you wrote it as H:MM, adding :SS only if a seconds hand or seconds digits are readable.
5:27
